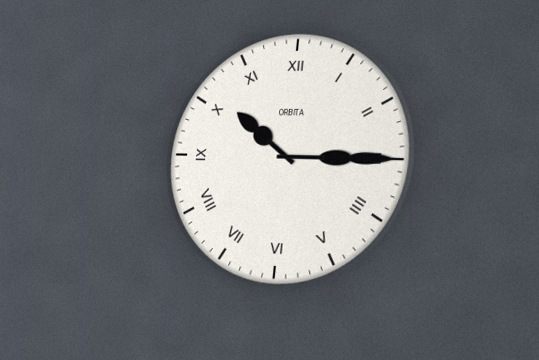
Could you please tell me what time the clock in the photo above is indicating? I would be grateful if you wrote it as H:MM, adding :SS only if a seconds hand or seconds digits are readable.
10:15
